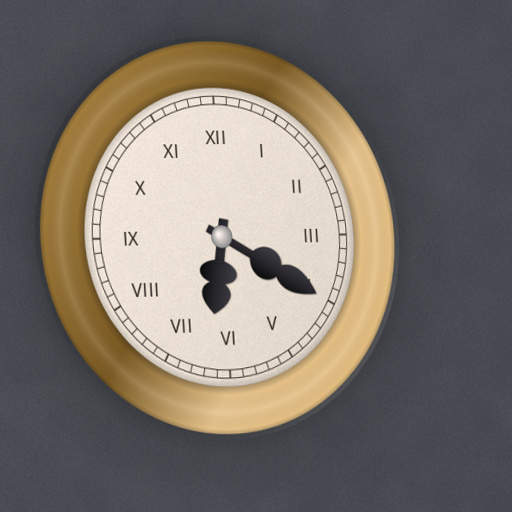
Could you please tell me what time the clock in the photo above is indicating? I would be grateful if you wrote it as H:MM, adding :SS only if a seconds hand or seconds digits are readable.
6:20
